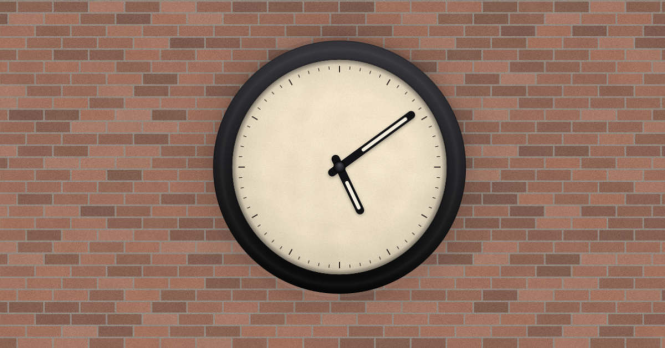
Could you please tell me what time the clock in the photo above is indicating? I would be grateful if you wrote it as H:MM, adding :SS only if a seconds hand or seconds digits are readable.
5:09
